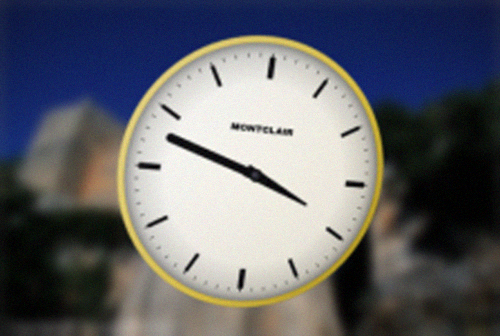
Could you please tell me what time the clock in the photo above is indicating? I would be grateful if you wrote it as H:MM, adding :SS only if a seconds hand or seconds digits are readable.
3:48
